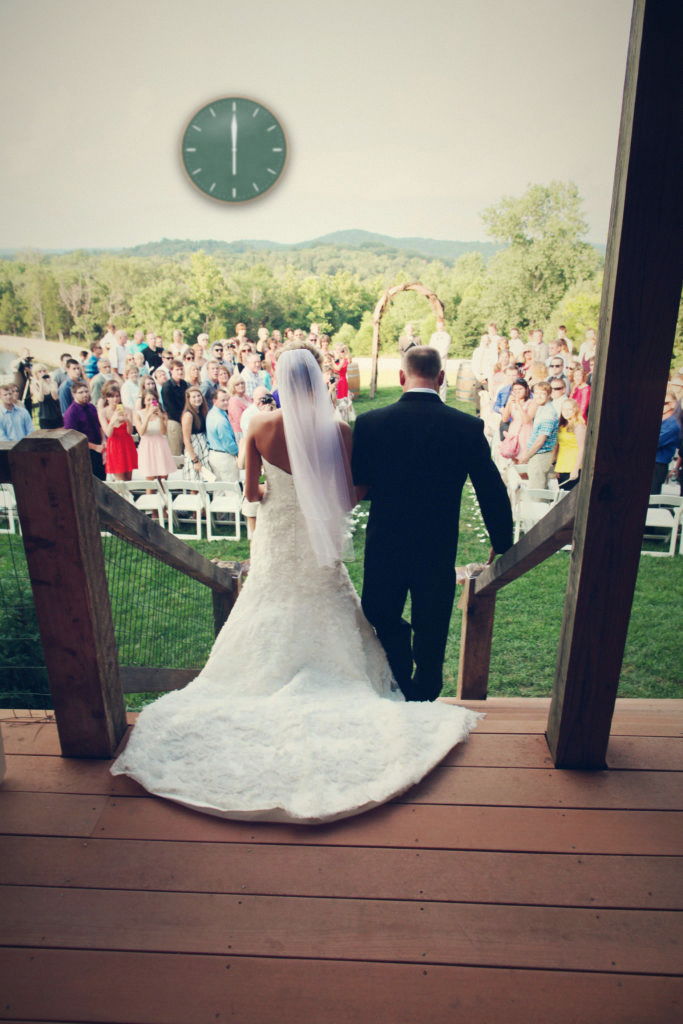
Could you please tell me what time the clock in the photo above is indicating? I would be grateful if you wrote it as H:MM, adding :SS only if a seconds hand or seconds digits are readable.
6:00
